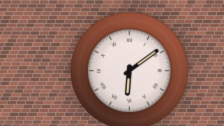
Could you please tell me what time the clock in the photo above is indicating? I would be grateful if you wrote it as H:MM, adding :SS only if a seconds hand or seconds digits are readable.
6:09
